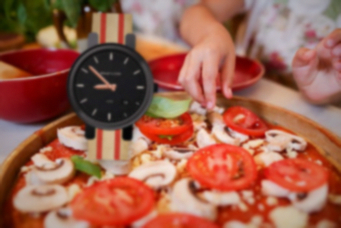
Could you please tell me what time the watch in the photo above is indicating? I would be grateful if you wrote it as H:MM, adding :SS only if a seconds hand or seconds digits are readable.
8:52
